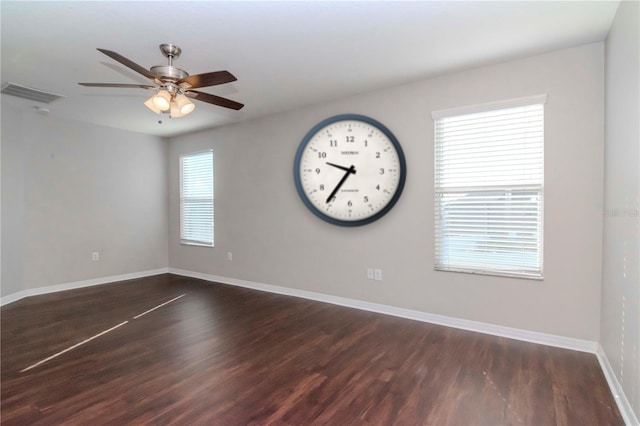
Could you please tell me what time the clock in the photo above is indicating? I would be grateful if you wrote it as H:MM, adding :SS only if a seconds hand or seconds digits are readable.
9:36
